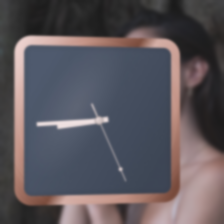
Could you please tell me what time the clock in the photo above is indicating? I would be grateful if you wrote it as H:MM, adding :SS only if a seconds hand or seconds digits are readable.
8:44:26
